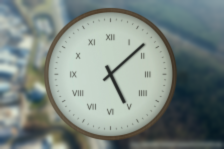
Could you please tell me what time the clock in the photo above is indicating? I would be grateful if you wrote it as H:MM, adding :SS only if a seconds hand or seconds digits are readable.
5:08
